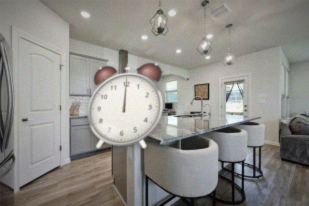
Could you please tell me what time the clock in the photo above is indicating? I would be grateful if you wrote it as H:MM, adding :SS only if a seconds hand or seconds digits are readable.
12:00
